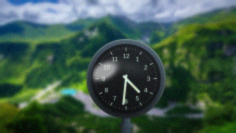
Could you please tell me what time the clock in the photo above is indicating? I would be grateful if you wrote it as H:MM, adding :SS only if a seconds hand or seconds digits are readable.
4:31
